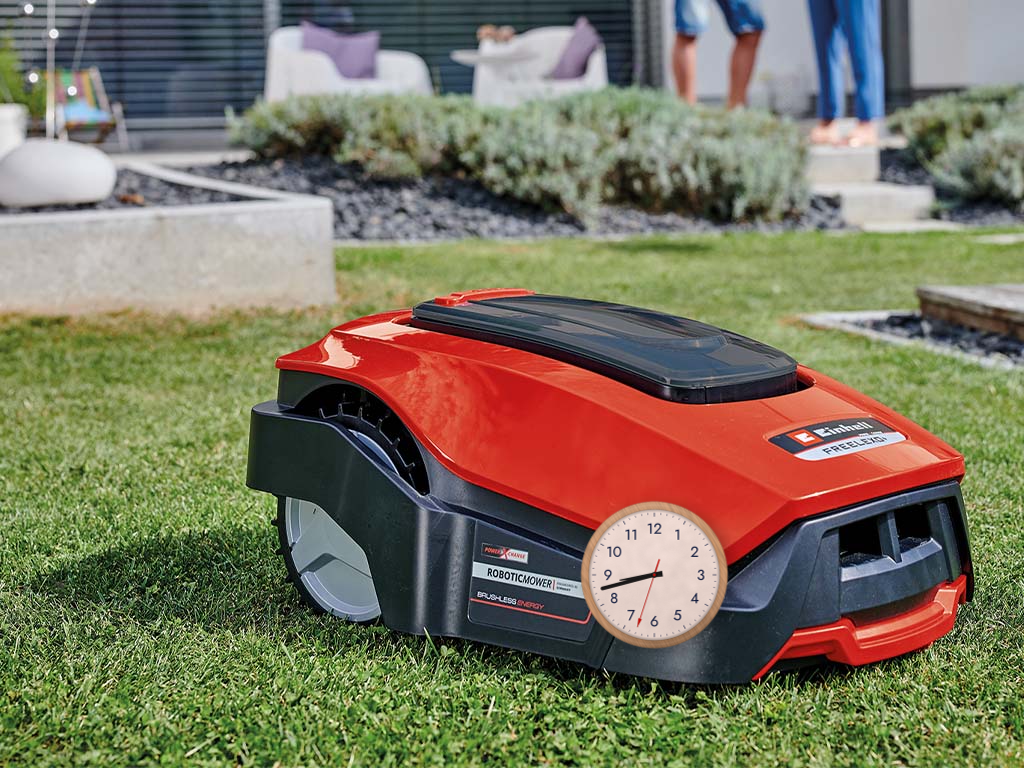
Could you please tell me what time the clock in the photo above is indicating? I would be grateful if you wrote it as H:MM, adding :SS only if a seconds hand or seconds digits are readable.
8:42:33
